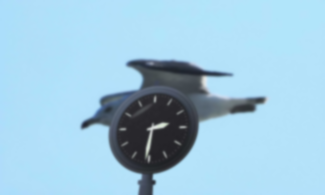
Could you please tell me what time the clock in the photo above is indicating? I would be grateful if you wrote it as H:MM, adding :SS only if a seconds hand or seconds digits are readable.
2:31
